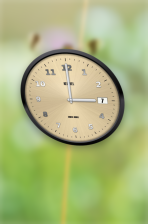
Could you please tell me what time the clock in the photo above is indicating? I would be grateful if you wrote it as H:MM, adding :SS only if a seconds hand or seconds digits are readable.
3:00
